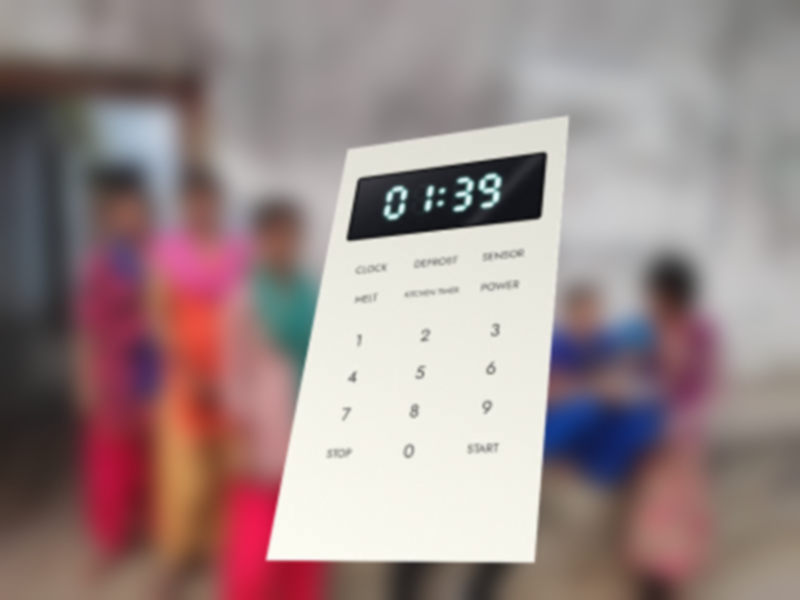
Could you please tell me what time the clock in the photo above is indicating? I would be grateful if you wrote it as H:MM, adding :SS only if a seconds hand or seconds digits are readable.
1:39
